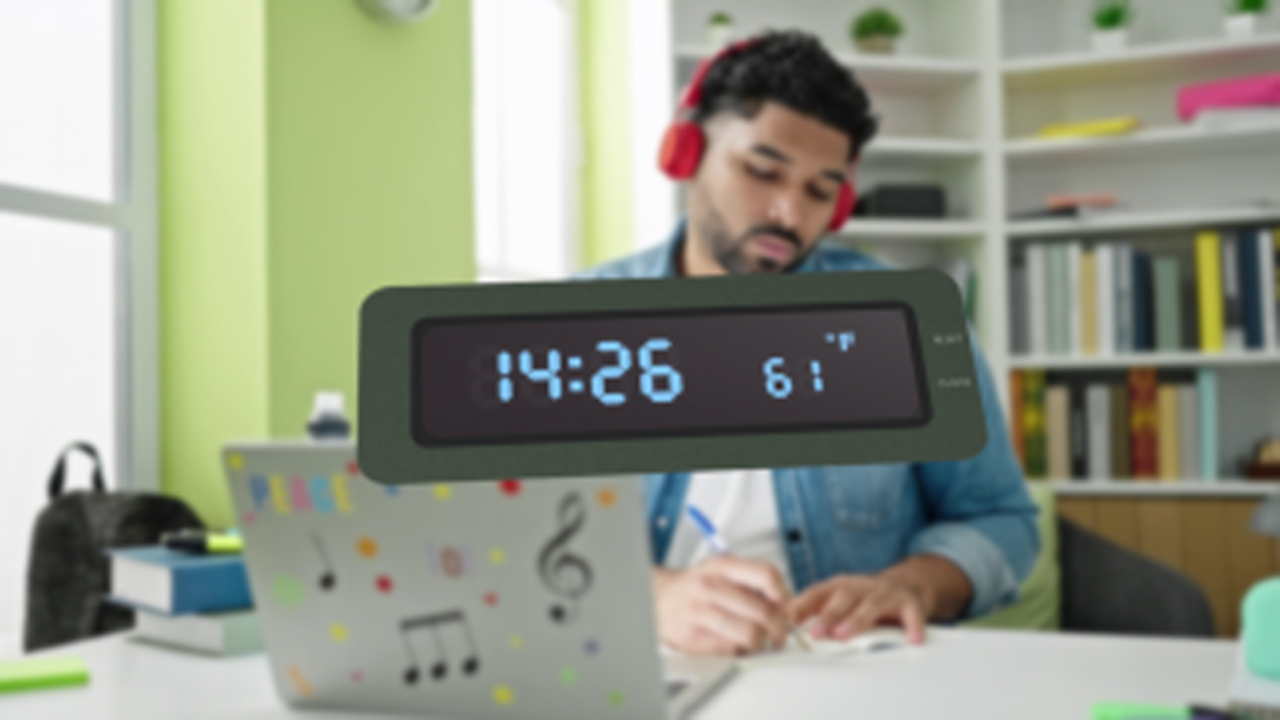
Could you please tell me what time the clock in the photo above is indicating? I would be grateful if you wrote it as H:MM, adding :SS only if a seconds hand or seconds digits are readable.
14:26
